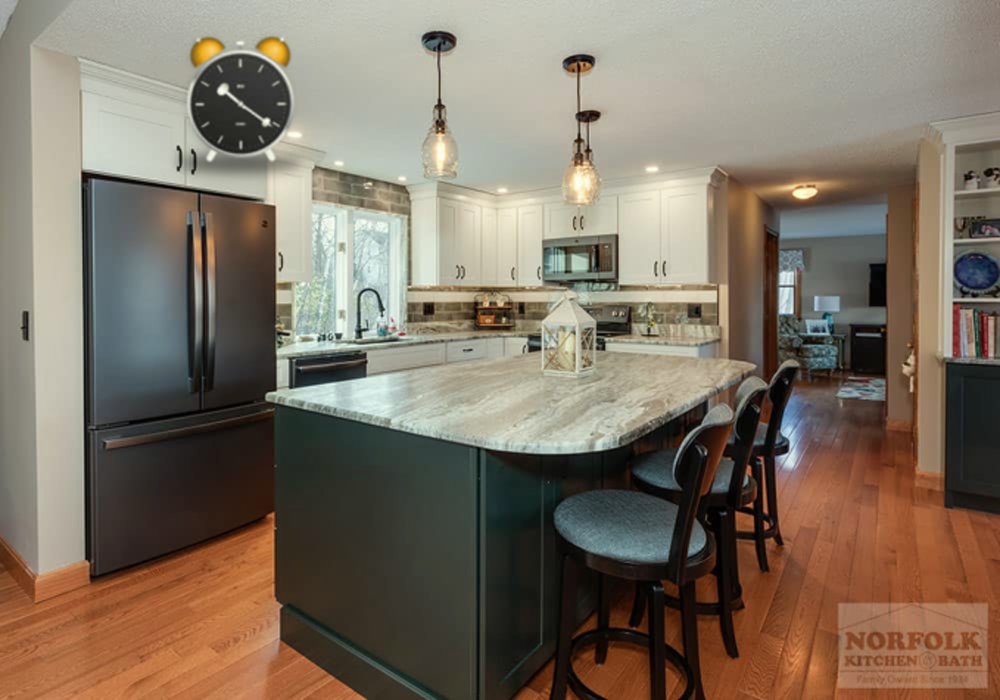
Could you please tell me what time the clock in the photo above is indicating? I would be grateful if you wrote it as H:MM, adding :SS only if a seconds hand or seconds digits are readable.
10:21
